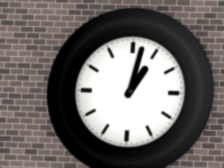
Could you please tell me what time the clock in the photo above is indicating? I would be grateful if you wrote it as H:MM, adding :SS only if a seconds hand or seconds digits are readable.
1:02
